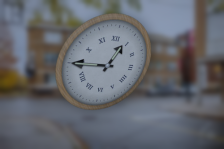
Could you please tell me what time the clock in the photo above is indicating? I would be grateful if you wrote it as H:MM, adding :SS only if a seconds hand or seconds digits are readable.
12:45
